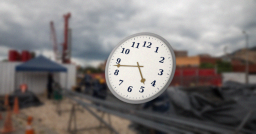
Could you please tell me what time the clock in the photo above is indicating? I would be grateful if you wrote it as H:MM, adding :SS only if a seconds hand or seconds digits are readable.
4:43
